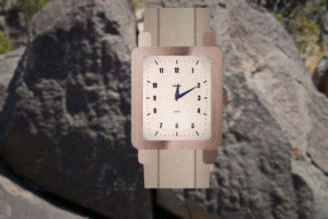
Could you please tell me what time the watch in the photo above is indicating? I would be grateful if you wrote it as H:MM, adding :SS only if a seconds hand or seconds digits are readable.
12:10
